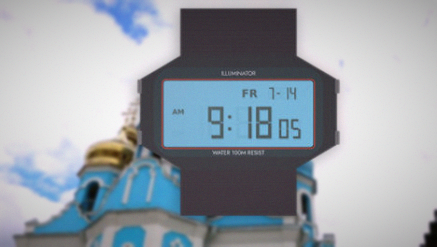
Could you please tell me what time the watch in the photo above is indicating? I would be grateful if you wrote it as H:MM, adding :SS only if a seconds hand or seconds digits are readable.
9:18:05
